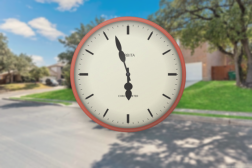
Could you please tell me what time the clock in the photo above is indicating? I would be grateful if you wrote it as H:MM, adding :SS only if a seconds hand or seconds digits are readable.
5:57
